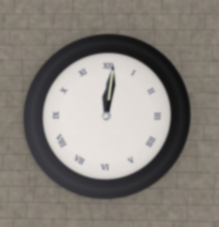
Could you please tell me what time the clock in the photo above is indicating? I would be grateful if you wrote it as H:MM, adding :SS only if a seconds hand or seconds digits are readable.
12:01
